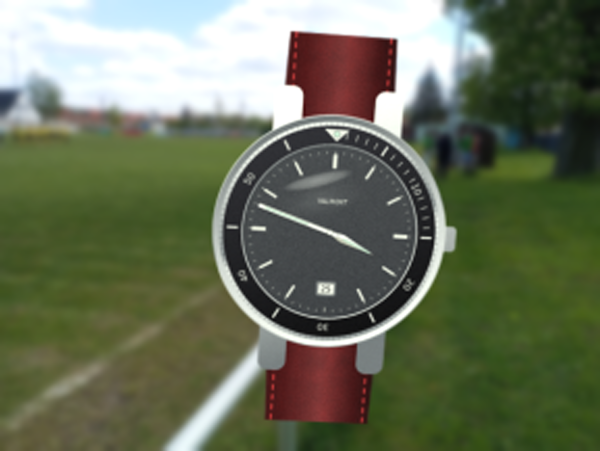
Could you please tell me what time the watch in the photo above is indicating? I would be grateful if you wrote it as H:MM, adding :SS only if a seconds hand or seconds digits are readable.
3:48
